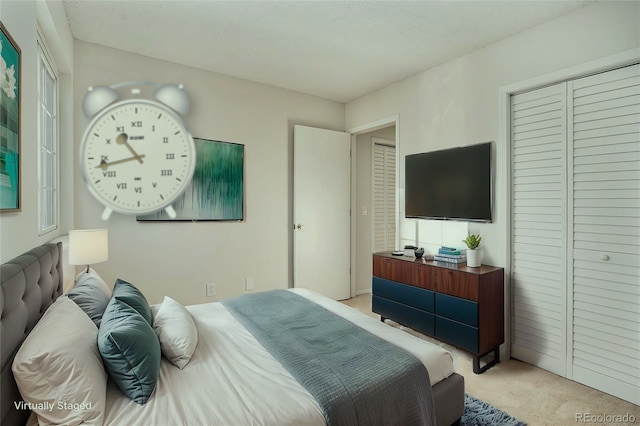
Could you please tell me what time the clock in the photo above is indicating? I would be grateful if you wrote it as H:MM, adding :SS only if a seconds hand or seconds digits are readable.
10:43
